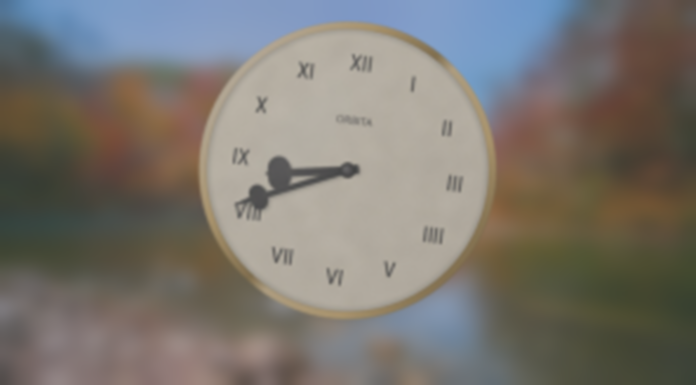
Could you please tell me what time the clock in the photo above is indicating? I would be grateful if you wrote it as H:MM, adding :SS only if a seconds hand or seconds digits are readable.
8:41
